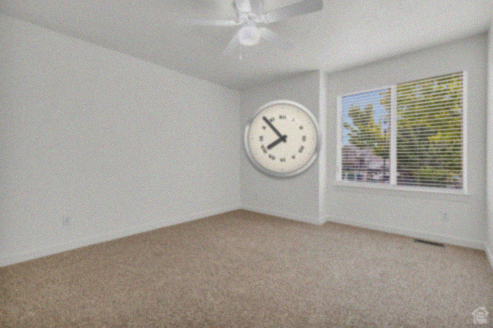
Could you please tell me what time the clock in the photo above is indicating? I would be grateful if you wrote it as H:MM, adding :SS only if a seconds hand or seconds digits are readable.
7:53
